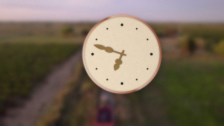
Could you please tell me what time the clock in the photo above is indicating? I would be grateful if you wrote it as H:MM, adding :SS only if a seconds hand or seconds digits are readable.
6:48
